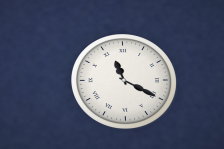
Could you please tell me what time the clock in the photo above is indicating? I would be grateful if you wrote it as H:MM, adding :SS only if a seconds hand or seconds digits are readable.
11:20
